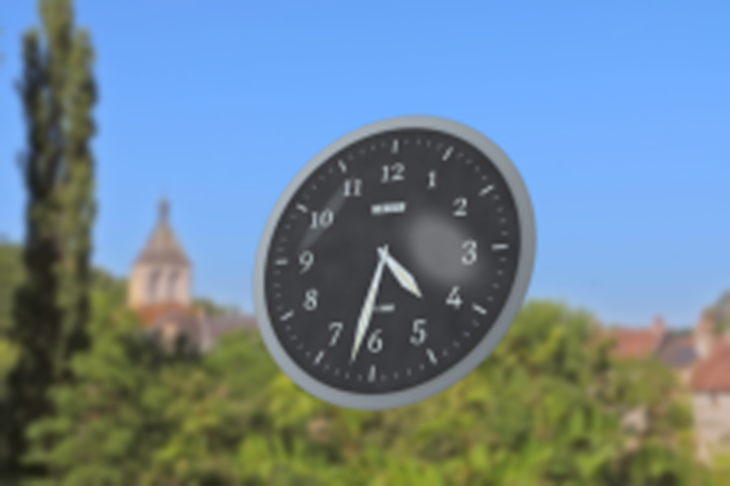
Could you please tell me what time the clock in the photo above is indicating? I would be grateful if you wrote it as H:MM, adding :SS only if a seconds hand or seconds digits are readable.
4:32
